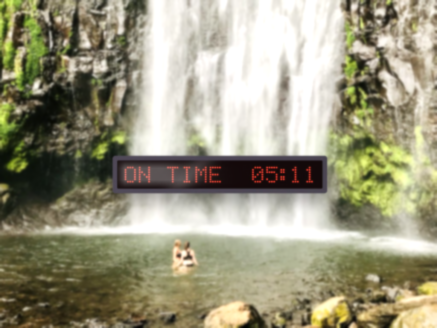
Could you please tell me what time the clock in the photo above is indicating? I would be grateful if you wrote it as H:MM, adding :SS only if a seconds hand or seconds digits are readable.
5:11
